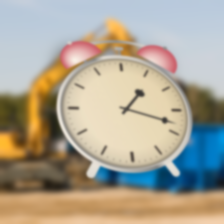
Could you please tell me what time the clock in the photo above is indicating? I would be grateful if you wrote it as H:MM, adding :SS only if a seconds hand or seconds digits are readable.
1:18
